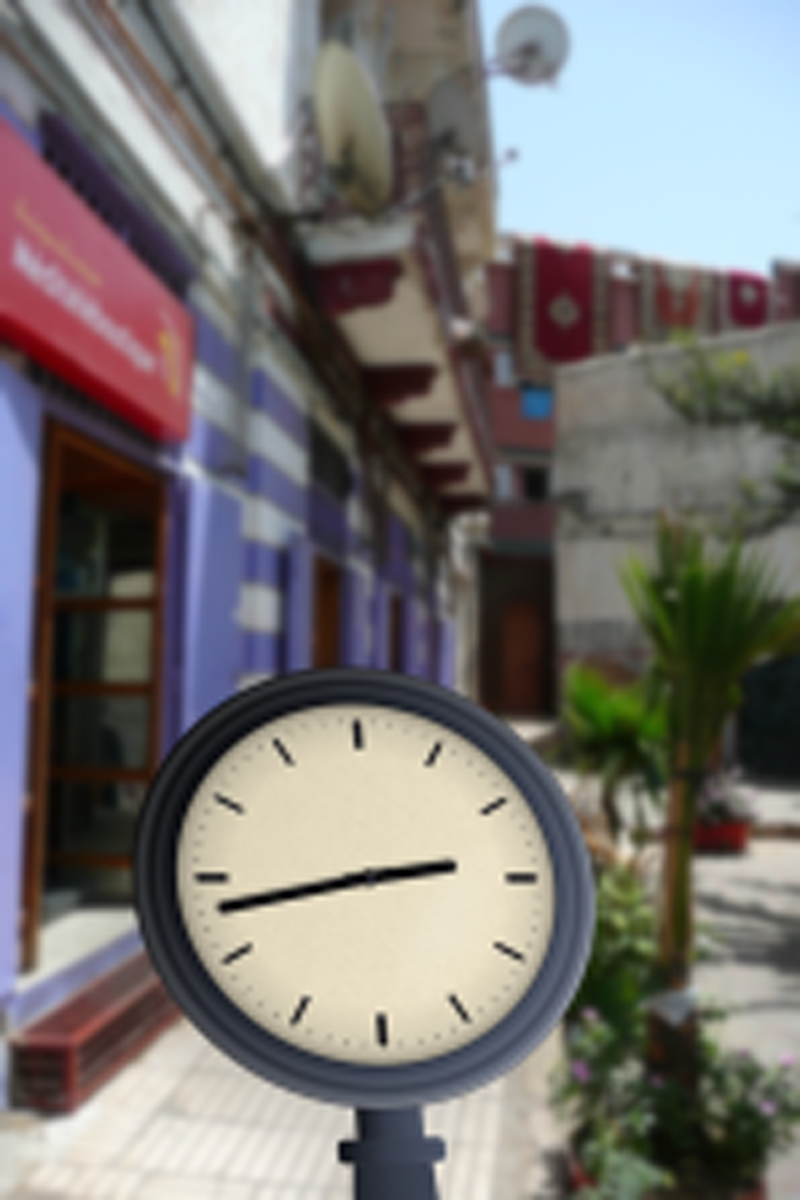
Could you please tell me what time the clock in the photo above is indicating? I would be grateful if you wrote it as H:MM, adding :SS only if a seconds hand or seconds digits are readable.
2:43
